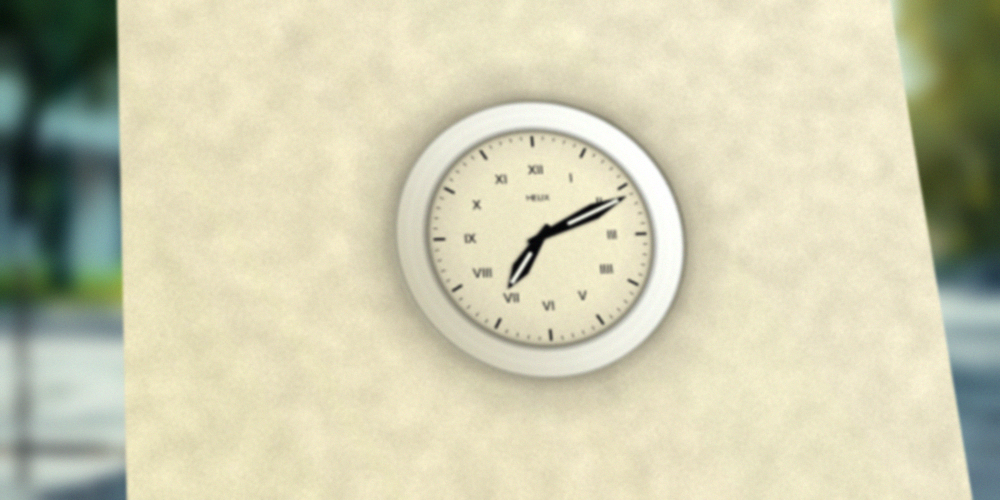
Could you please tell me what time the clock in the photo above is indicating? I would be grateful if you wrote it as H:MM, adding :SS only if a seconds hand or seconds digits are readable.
7:11
